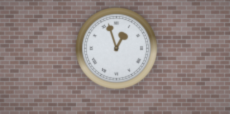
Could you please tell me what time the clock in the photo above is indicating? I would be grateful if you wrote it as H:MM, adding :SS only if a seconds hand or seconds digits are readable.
12:57
